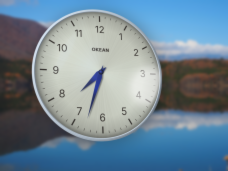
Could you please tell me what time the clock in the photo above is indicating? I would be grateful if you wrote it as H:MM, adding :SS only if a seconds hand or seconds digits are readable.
7:33
